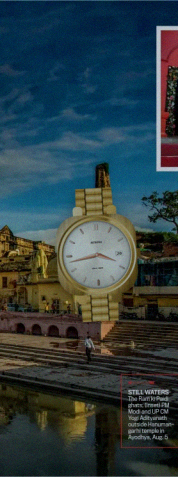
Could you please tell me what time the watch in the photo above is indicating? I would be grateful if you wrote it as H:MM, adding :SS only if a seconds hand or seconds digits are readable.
3:43
